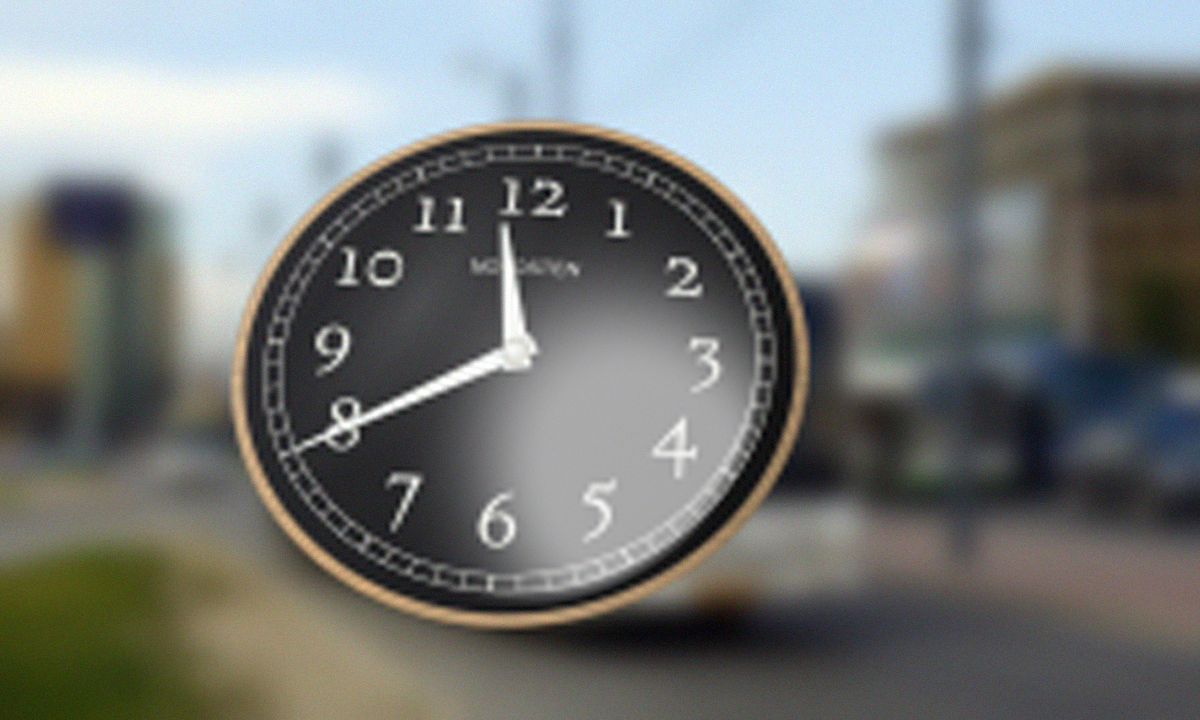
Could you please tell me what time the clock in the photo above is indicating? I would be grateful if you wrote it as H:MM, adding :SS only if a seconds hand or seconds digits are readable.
11:40
